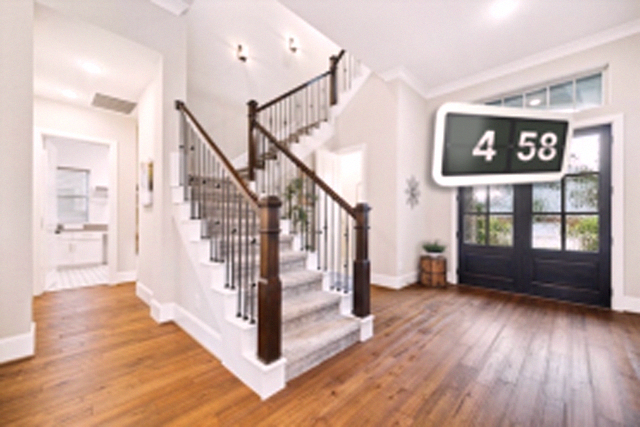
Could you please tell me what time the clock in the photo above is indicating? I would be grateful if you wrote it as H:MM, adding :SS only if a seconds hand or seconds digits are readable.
4:58
